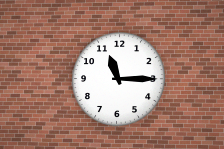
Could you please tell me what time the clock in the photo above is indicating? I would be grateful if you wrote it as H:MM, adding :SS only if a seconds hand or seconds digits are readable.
11:15
